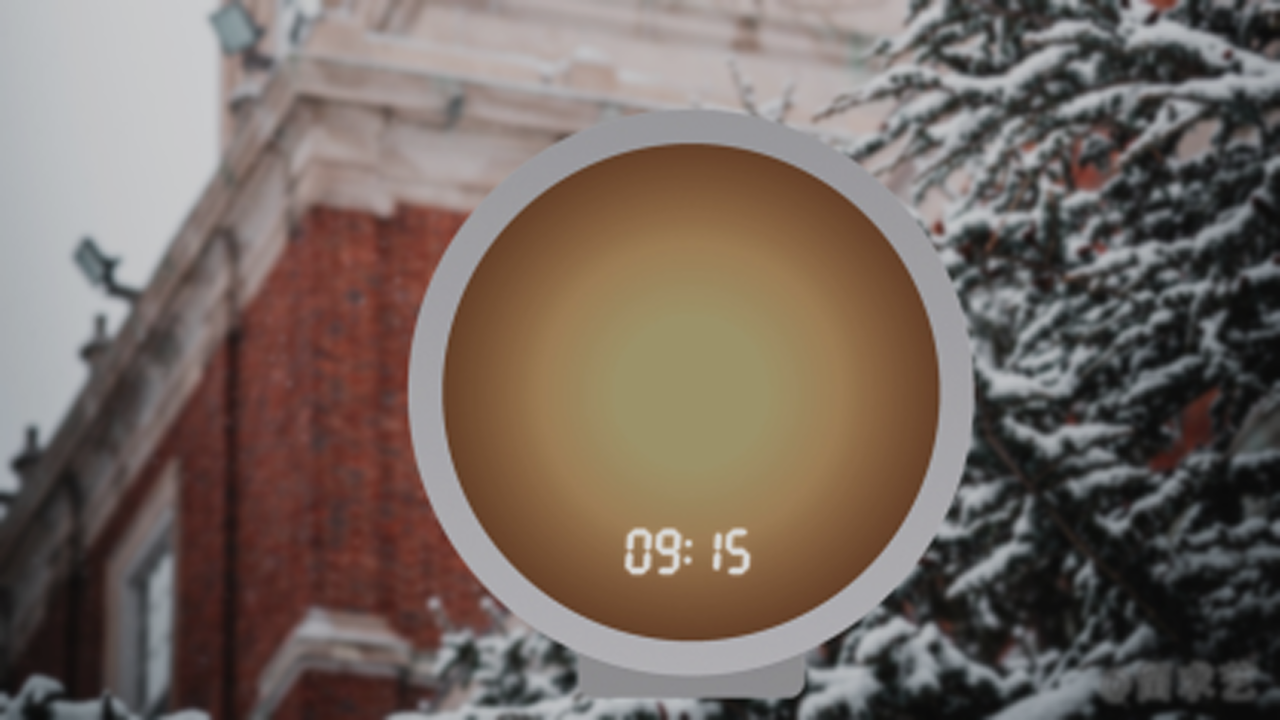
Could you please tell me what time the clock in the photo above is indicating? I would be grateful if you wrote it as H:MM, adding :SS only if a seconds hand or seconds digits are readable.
9:15
